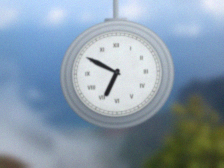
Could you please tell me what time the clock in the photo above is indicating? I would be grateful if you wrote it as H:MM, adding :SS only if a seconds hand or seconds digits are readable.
6:50
